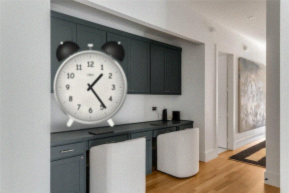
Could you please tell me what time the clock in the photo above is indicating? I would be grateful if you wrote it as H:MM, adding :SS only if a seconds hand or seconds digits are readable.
1:24
